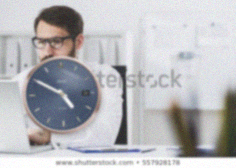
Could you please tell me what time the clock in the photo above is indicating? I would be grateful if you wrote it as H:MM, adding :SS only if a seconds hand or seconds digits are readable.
4:50
